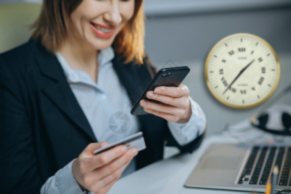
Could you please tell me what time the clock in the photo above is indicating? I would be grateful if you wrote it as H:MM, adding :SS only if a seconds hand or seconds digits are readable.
1:37
